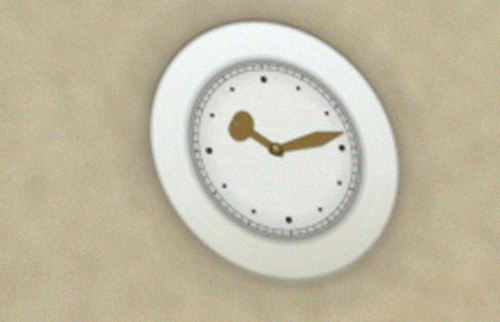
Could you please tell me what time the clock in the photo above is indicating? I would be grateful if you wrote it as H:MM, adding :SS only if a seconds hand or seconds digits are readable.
10:13
